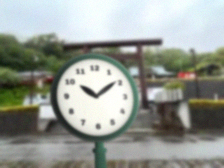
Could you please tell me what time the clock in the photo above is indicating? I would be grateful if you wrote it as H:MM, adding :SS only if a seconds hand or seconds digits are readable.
10:09
